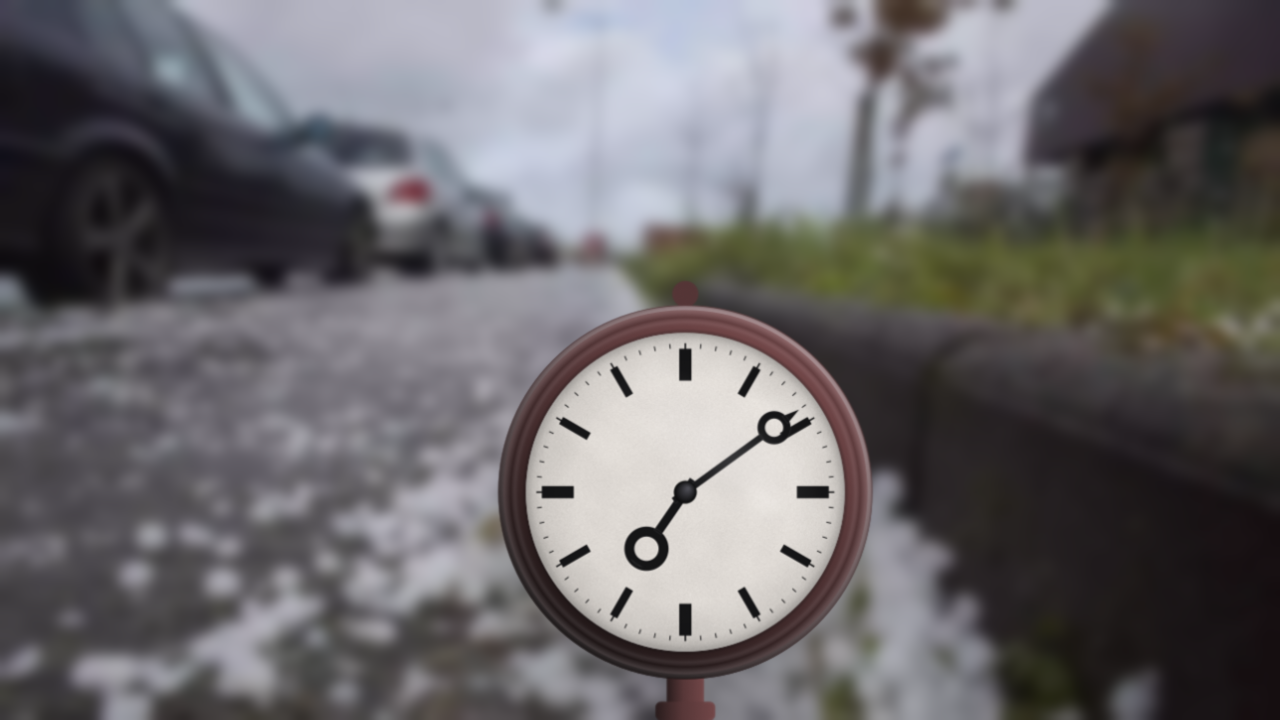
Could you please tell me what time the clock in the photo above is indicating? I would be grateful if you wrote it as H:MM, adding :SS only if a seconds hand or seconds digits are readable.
7:09
